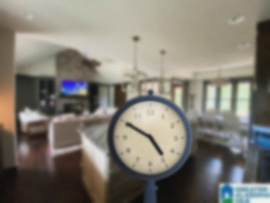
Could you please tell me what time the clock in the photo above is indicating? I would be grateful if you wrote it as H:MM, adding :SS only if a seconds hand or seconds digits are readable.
4:50
